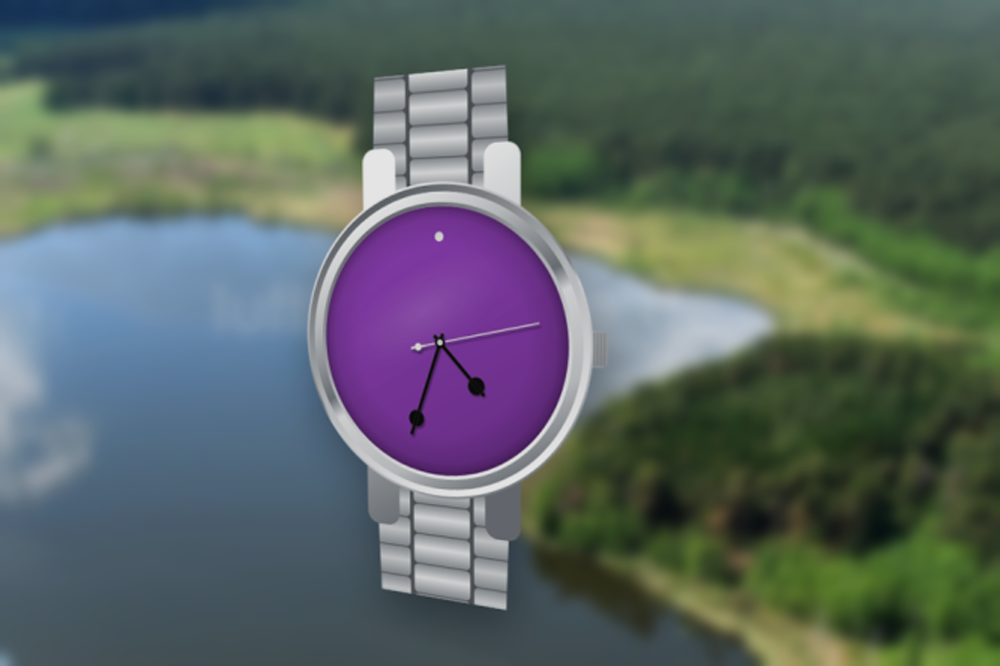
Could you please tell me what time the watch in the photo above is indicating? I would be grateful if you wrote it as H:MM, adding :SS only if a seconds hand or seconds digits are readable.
4:33:13
